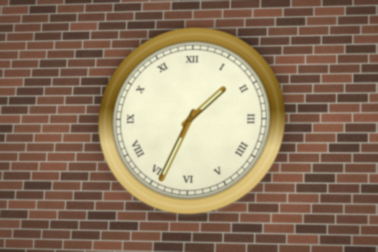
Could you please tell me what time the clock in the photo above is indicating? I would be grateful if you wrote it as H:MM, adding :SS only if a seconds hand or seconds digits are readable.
1:34
